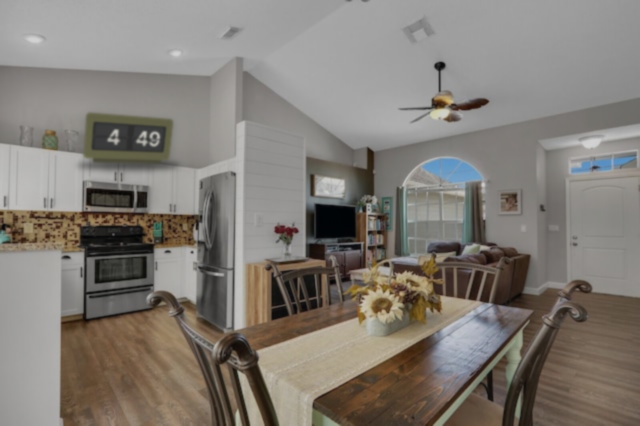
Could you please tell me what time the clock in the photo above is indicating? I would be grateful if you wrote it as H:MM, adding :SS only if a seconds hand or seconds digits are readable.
4:49
